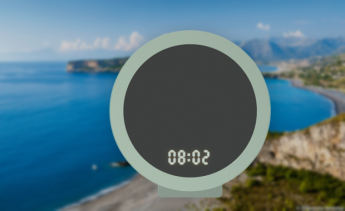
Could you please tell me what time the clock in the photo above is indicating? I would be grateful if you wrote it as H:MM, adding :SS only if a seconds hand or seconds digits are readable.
8:02
